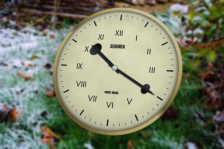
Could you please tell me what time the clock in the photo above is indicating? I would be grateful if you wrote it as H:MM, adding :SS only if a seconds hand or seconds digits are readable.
10:20
